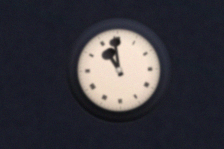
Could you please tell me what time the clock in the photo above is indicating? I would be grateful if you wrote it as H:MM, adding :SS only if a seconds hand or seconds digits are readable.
10:59
